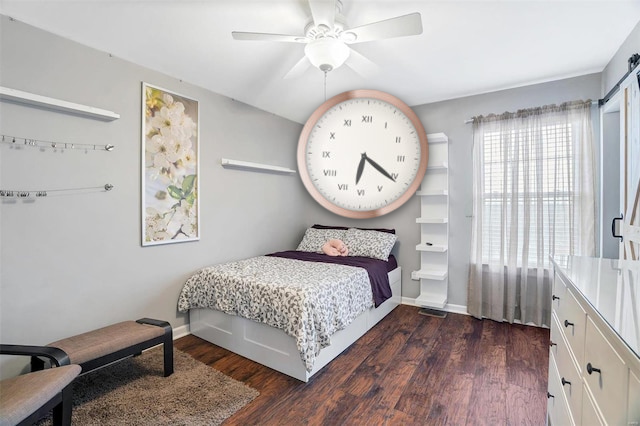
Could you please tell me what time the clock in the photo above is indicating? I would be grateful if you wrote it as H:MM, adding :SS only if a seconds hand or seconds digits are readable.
6:21
